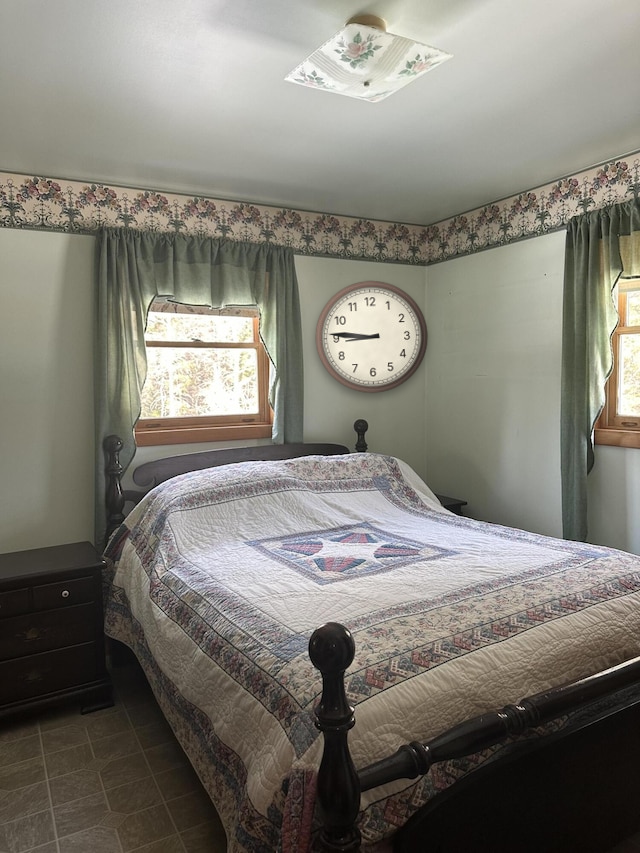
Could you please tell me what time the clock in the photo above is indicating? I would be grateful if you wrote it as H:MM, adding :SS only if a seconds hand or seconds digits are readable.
8:46
